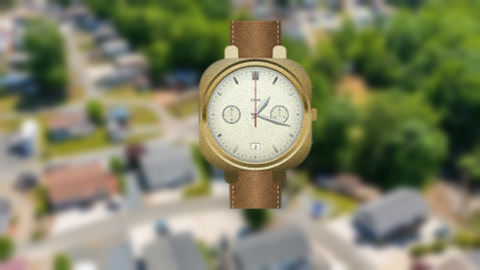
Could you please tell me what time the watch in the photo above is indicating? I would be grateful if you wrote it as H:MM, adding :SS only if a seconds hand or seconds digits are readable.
1:18
